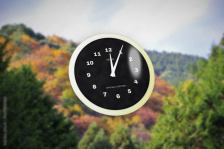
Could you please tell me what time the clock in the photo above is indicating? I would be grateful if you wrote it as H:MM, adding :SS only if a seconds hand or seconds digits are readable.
12:05
